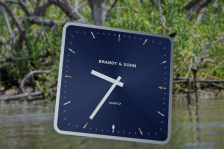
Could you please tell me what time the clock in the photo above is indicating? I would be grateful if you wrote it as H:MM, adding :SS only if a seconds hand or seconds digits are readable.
9:35
